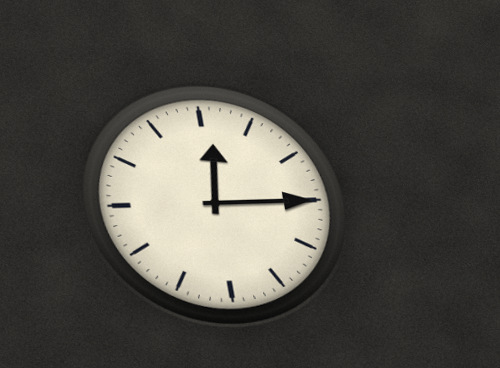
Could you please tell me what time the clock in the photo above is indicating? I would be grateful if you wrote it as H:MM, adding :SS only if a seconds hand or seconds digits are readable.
12:15
